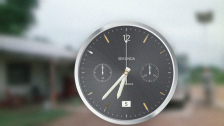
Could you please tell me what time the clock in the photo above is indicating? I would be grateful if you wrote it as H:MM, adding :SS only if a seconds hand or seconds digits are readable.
6:37
